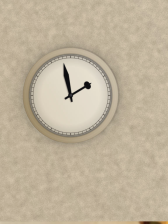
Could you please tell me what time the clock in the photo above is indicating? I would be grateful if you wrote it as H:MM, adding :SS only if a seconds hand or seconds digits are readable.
1:58
